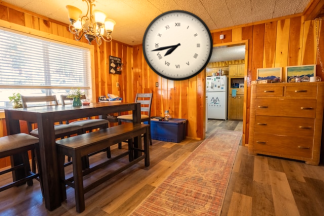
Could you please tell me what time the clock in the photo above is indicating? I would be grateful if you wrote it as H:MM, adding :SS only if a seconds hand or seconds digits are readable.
7:43
